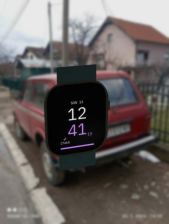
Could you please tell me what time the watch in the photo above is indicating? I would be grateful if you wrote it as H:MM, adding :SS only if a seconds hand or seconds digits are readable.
12:41
